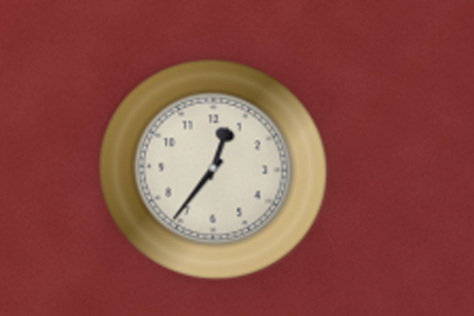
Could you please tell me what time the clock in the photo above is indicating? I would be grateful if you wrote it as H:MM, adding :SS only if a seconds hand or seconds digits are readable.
12:36
